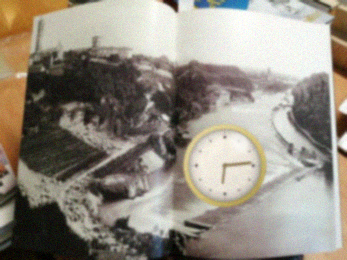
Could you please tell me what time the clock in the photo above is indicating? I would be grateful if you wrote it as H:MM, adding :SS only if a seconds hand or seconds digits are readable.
6:14
